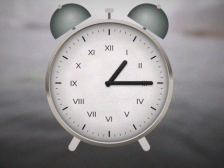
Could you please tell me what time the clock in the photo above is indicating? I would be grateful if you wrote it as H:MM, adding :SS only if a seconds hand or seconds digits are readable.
1:15
